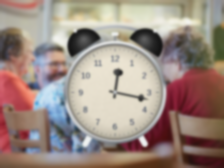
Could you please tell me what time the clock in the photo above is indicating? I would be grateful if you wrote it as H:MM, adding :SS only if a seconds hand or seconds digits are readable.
12:17
